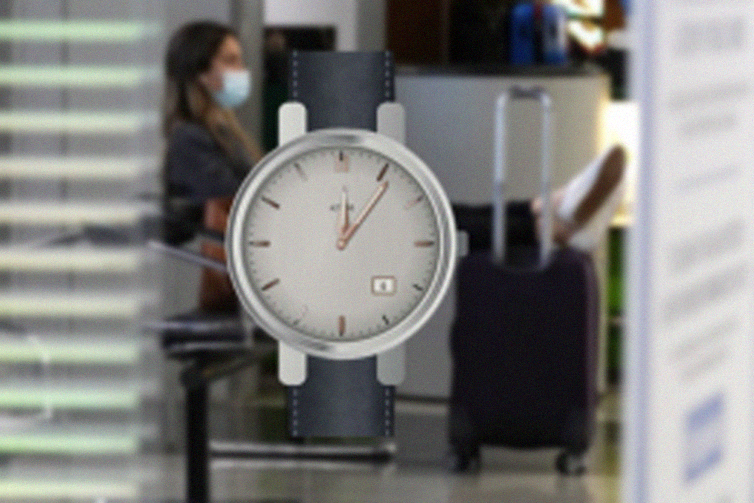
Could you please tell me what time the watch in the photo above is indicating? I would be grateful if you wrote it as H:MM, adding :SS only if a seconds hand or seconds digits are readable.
12:06
